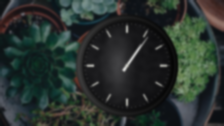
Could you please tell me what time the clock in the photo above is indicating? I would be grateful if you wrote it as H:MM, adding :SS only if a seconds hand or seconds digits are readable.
1:06
